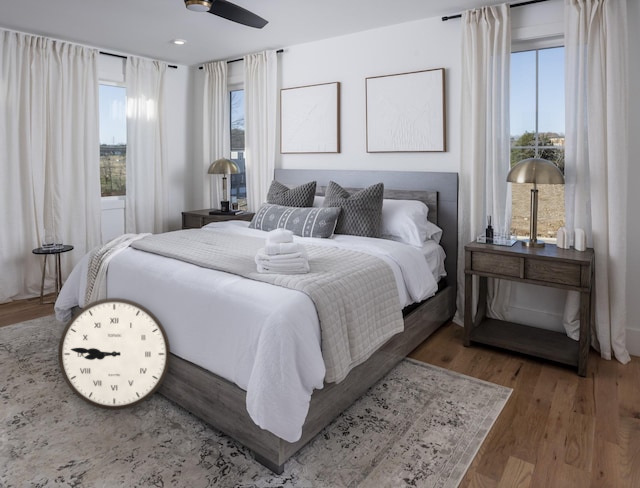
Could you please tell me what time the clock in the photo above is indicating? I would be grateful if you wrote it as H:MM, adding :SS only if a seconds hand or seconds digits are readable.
8:46
